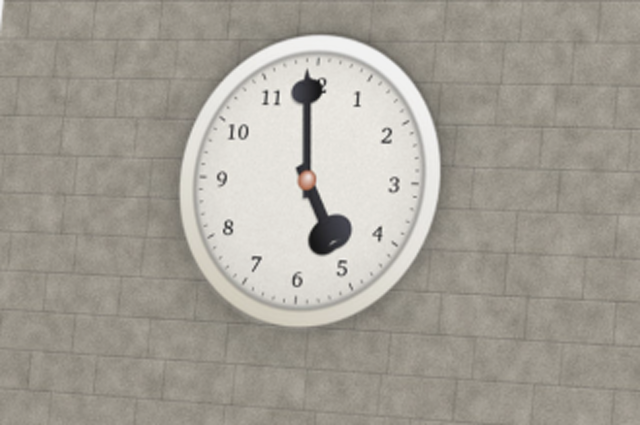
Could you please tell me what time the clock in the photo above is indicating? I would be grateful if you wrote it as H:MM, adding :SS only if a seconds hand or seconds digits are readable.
4:59
